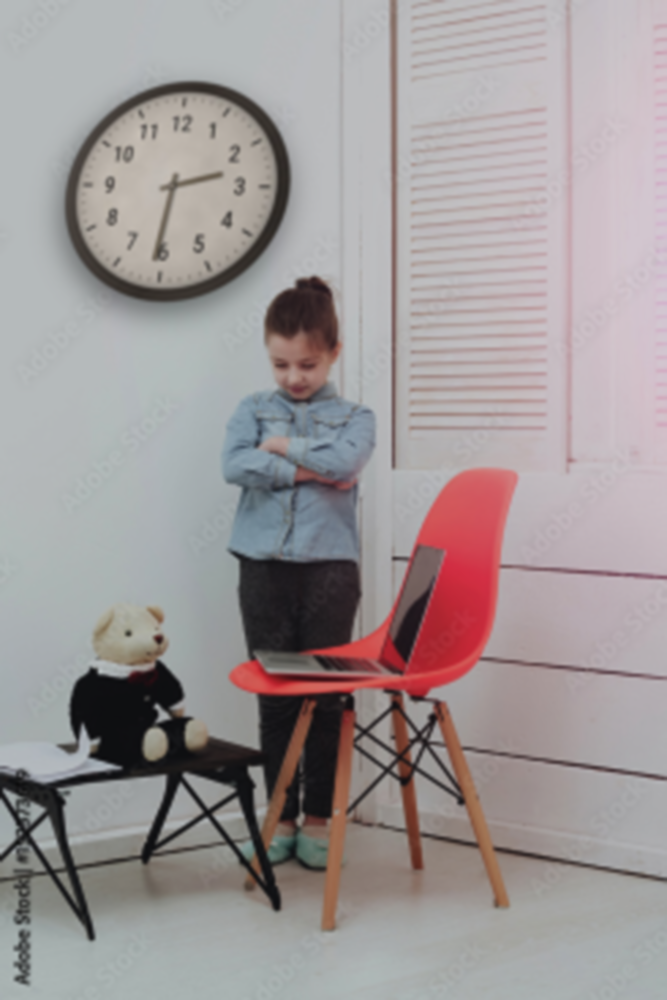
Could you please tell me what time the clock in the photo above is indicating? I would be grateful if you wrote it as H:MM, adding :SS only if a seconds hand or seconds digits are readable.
2:31
